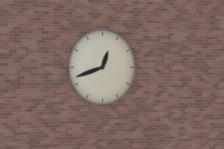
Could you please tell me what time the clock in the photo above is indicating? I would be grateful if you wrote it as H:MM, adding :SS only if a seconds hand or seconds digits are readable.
12:42
